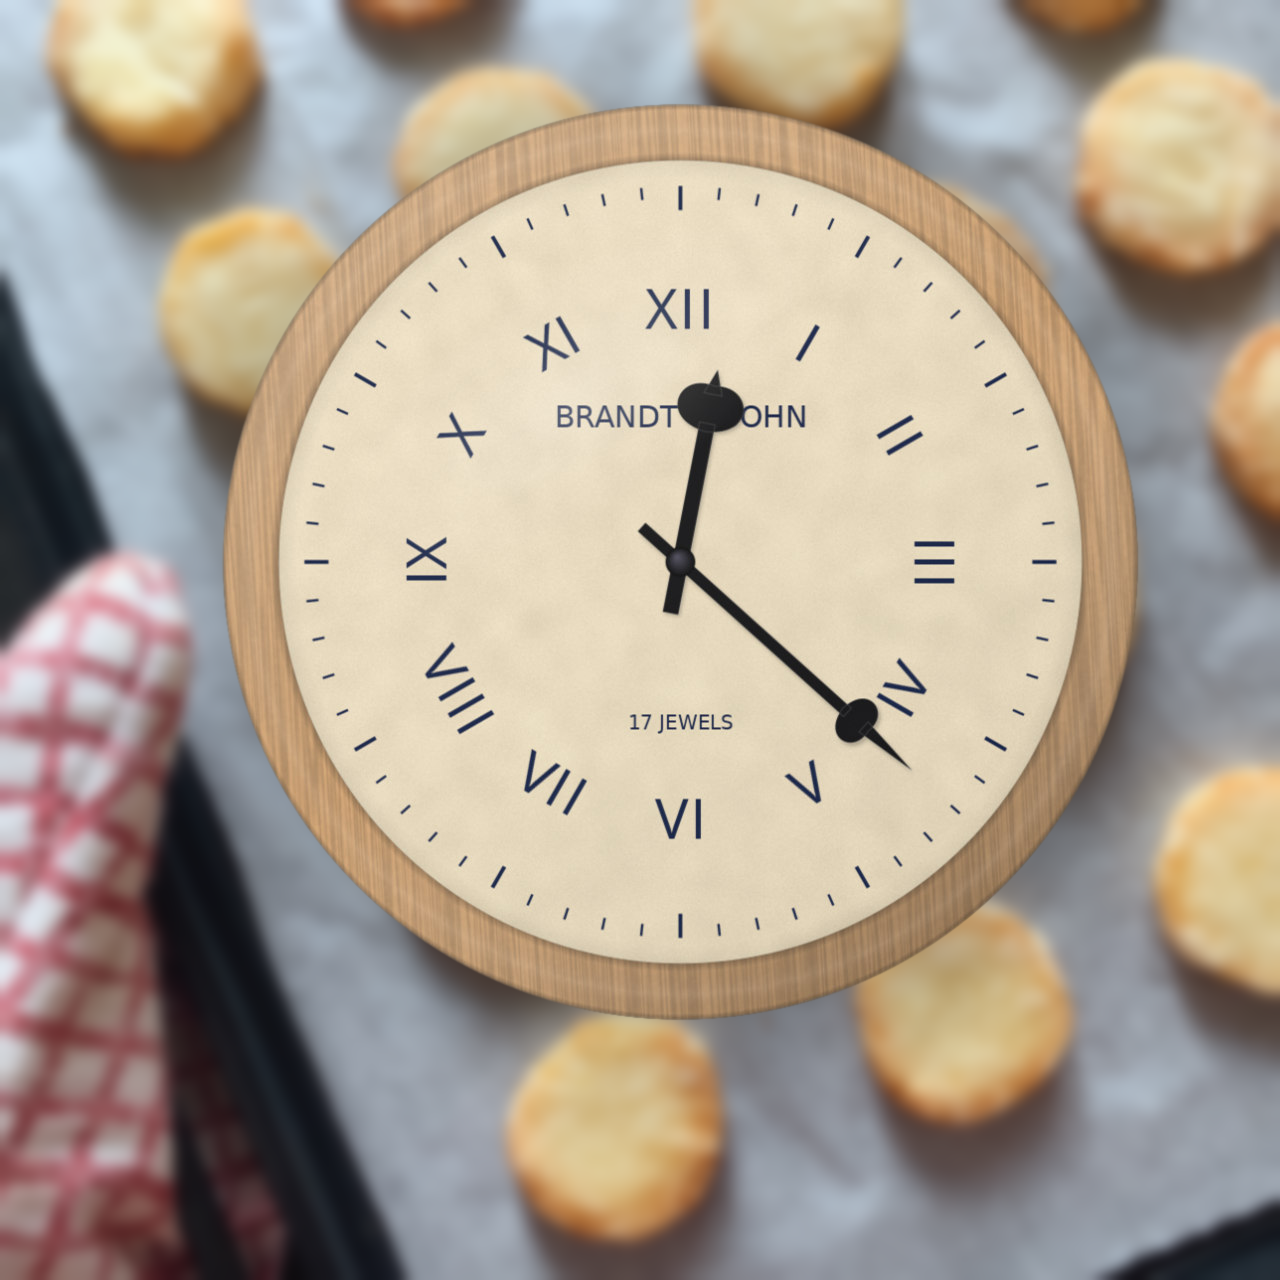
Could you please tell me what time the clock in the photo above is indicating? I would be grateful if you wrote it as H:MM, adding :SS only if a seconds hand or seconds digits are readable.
12:22
